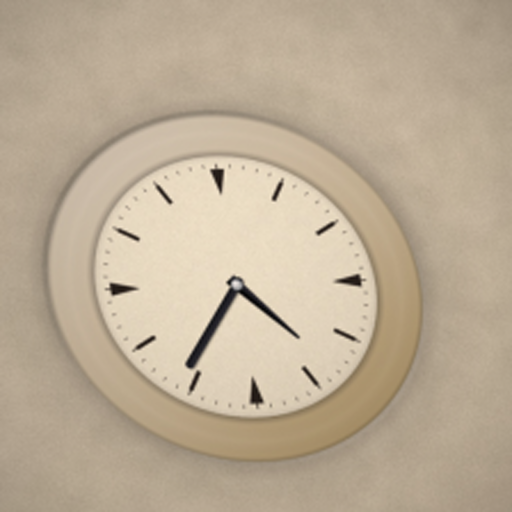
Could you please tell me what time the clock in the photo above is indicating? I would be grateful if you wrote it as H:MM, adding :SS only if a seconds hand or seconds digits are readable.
4:36
